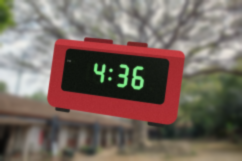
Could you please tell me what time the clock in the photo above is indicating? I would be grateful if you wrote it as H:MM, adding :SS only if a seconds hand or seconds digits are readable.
4:36
